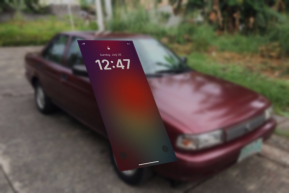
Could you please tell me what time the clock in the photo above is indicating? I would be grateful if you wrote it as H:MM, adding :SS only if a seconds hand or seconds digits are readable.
12:47
